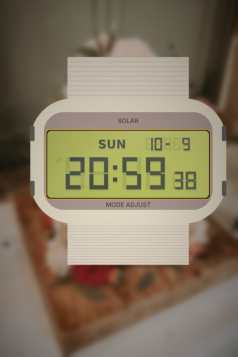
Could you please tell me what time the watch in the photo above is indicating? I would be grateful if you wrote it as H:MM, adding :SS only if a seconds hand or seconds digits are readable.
20:59:38
